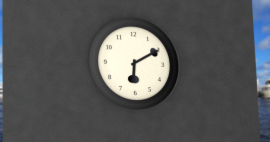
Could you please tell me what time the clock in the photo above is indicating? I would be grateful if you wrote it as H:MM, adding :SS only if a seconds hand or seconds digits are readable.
6:10
